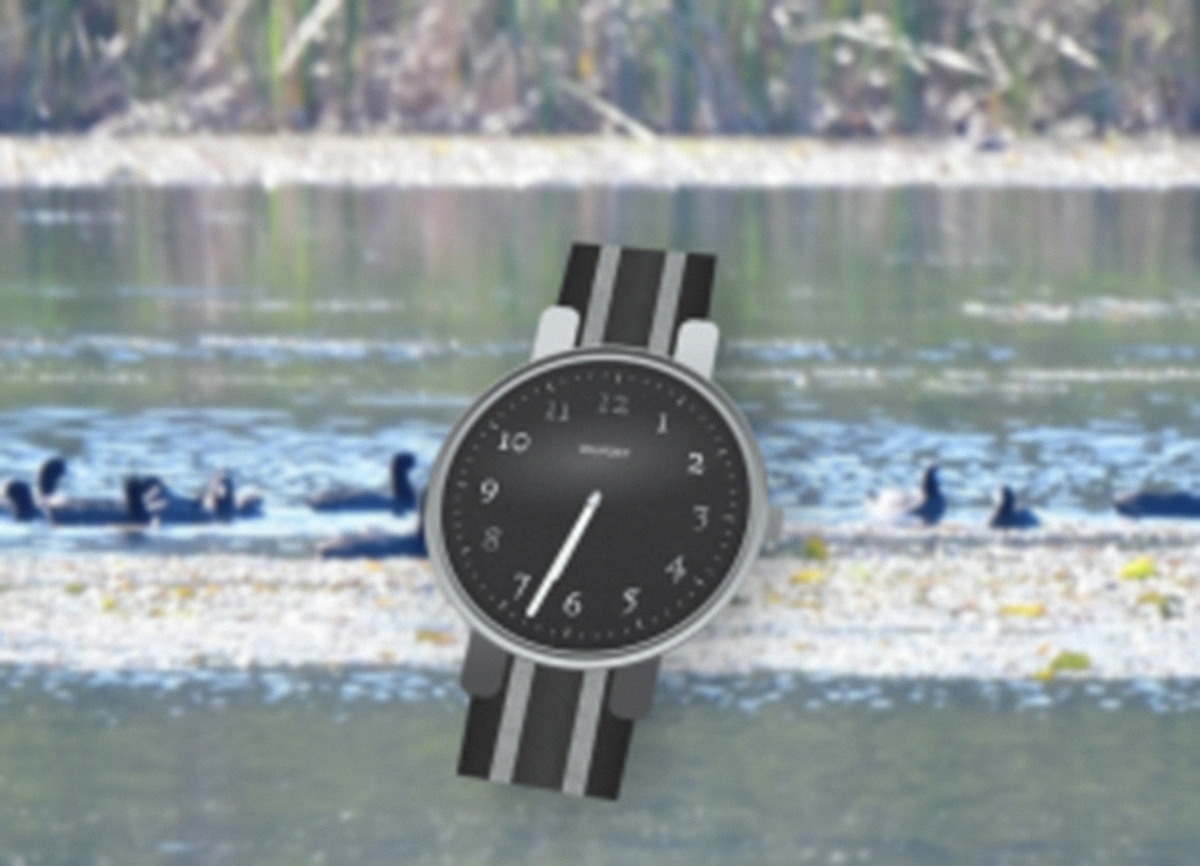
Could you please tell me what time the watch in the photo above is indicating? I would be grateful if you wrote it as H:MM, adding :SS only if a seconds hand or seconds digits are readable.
6:33
